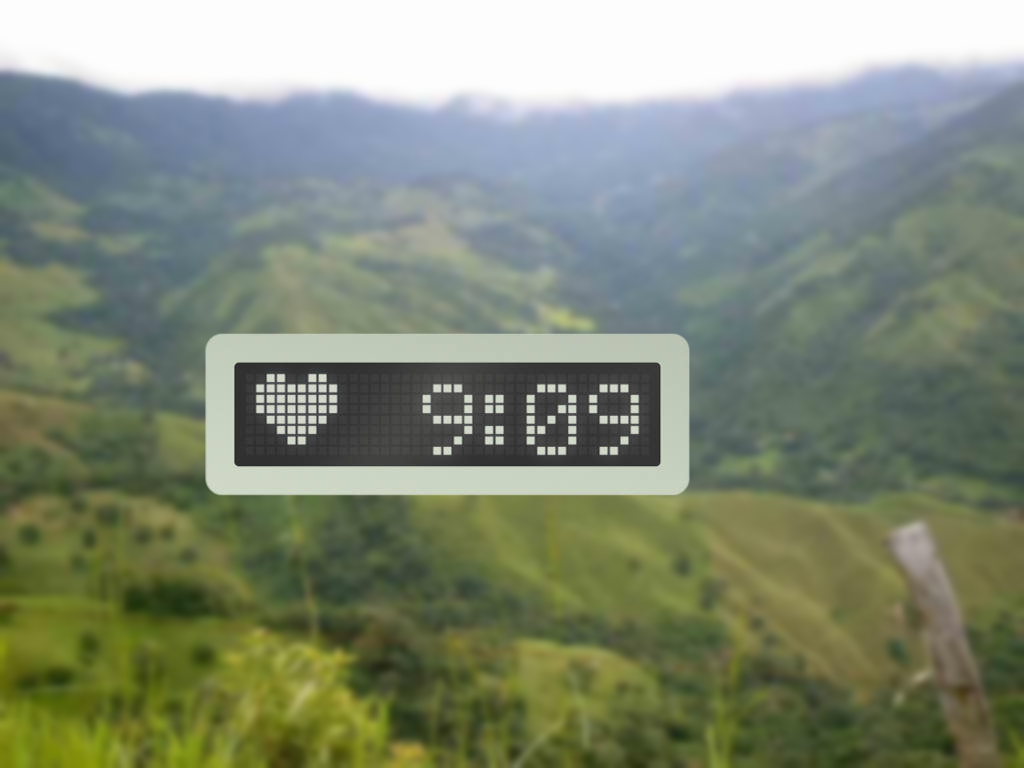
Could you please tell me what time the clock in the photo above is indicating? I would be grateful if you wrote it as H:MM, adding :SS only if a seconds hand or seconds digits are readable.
9:09
